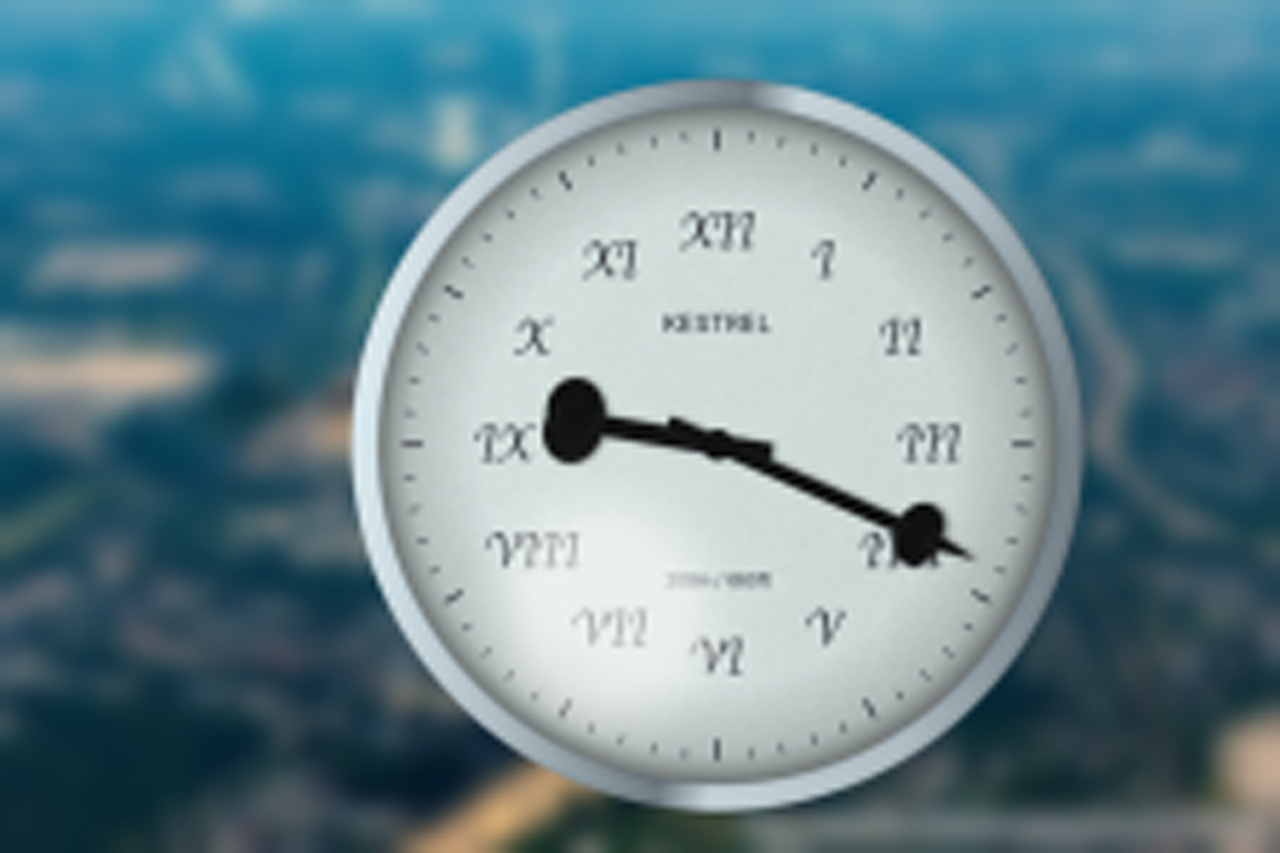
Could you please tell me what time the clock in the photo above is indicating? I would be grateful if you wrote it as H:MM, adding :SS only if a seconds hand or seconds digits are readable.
9:19
